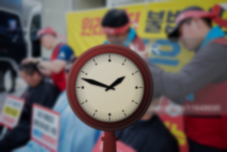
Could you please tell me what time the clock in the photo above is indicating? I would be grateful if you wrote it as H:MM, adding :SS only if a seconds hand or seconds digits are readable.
1:48
